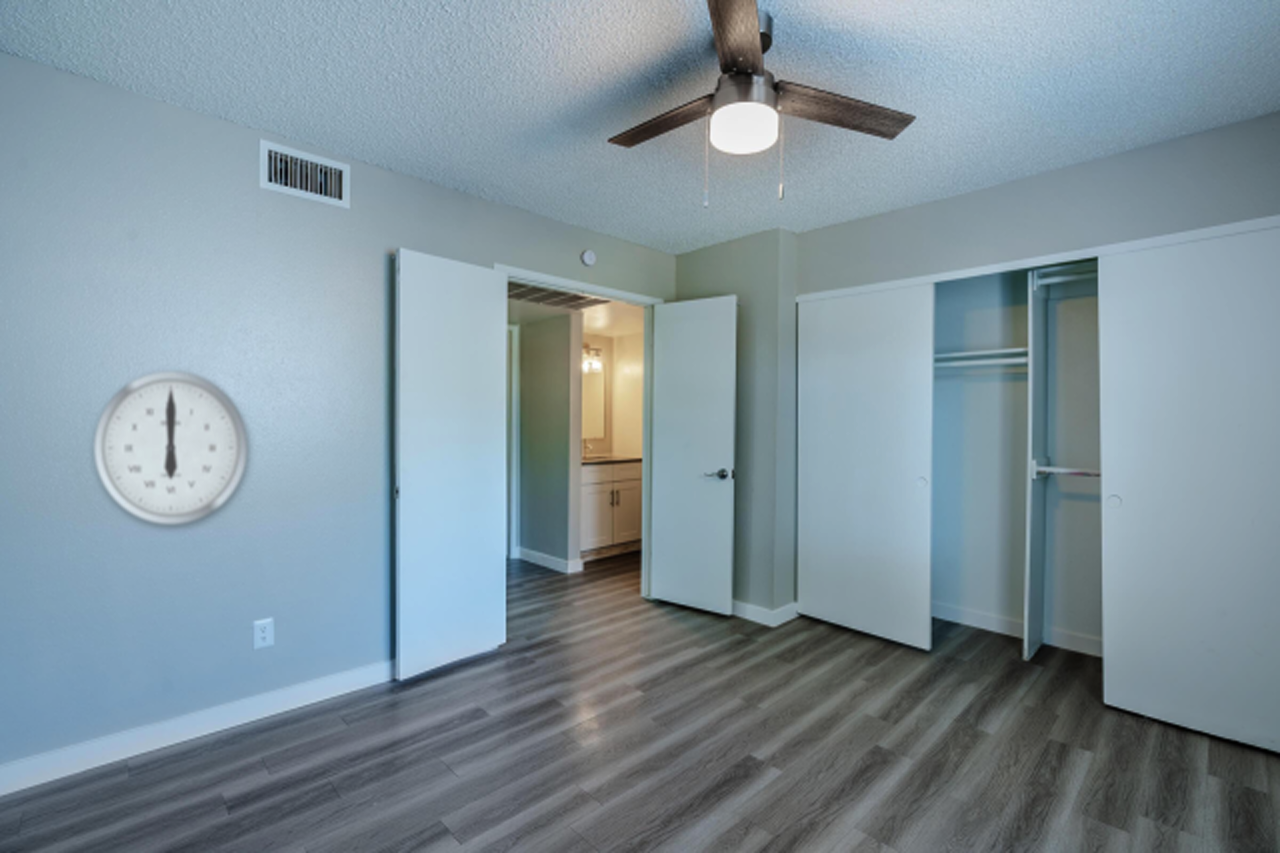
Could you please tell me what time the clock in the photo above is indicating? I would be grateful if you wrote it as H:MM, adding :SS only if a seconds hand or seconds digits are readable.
6:00
